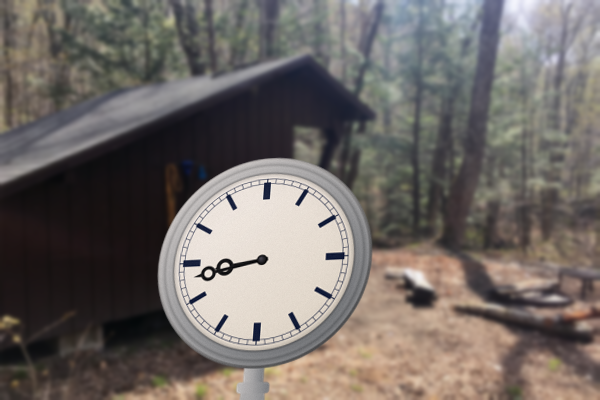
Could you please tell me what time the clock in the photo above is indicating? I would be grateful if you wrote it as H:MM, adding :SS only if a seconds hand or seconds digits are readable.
8:43
